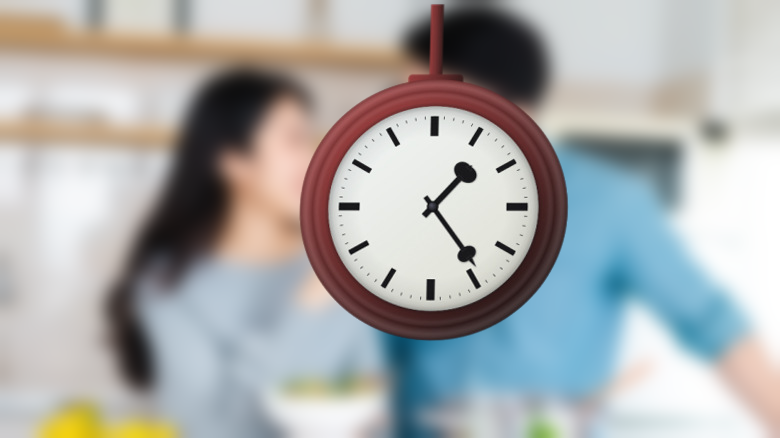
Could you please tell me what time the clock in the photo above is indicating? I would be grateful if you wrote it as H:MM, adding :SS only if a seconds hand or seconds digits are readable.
1:24
